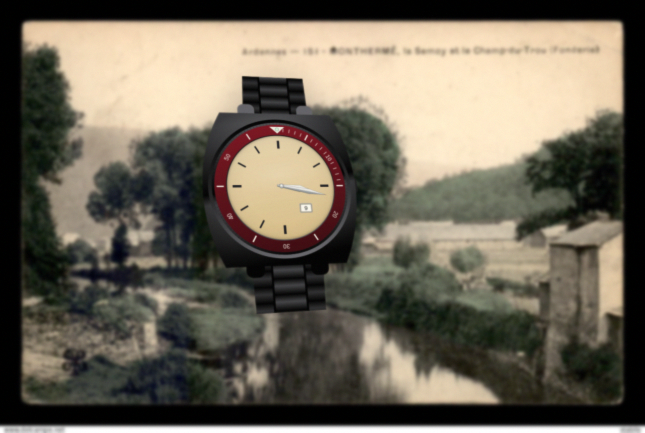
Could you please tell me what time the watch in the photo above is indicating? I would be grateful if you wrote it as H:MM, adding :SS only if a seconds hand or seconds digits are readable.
3:17
